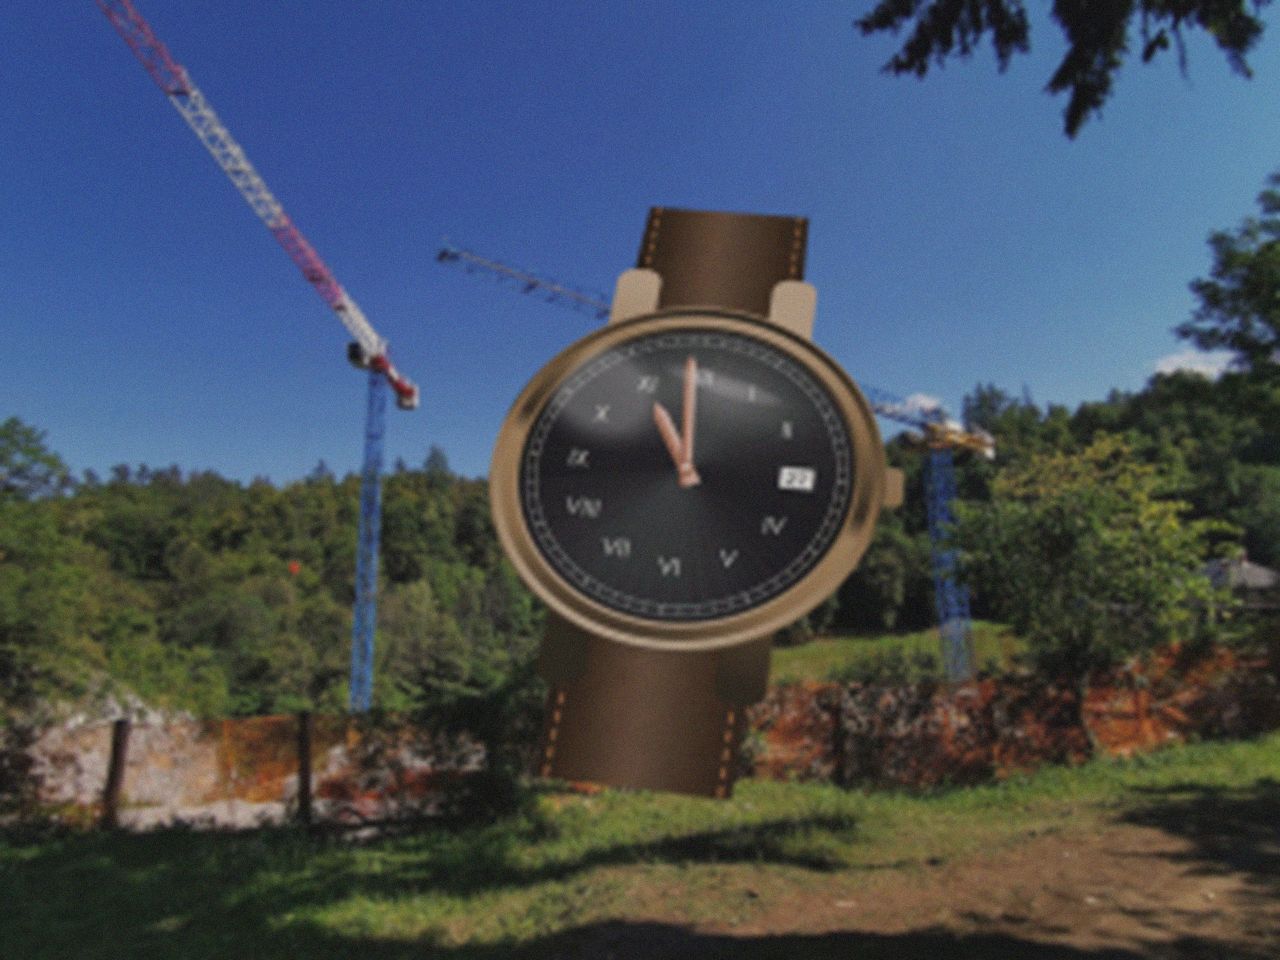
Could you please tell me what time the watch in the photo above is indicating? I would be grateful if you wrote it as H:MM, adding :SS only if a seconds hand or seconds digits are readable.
10:59
